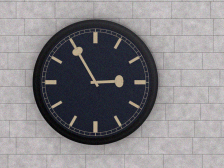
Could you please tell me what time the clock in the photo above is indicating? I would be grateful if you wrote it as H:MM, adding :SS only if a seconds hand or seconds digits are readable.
2:55
